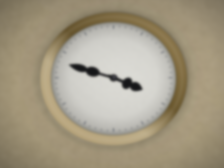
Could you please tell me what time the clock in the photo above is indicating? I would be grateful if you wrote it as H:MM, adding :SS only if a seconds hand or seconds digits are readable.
3:48
